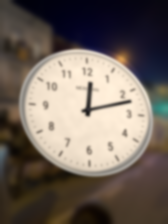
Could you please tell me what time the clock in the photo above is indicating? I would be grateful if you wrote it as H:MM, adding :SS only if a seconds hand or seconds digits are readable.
12:12
